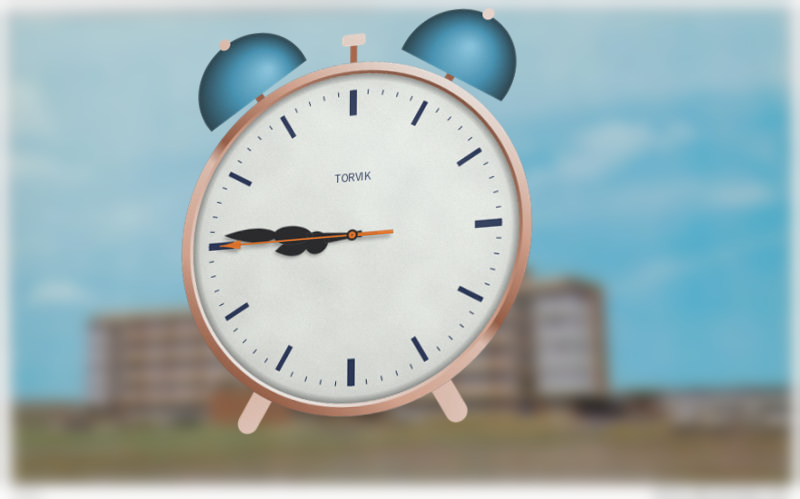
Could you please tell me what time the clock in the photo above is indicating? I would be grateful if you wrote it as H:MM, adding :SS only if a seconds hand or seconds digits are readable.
8:45:45
